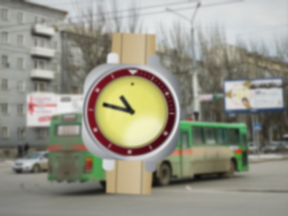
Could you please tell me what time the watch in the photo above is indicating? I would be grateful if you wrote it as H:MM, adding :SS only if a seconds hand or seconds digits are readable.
10:47
